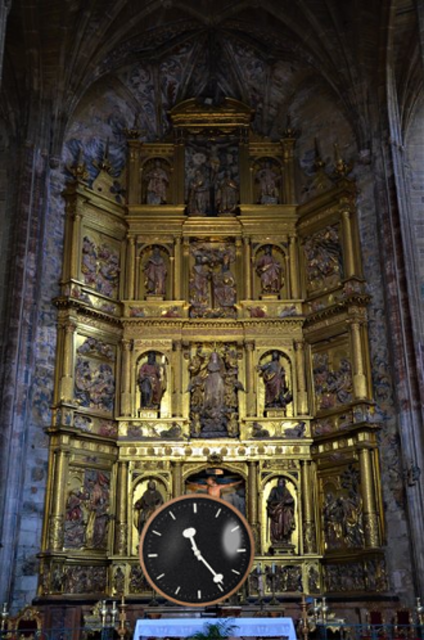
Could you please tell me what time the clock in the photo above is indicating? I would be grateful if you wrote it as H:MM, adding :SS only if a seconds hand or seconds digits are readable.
11:24
